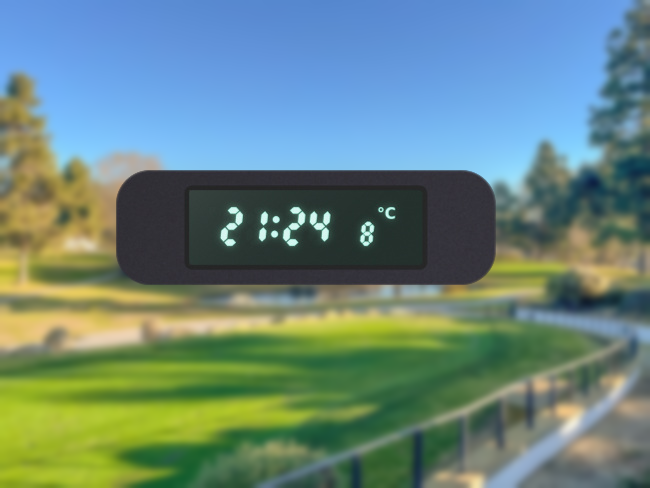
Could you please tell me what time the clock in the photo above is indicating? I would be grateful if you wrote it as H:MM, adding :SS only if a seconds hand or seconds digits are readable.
21:24
